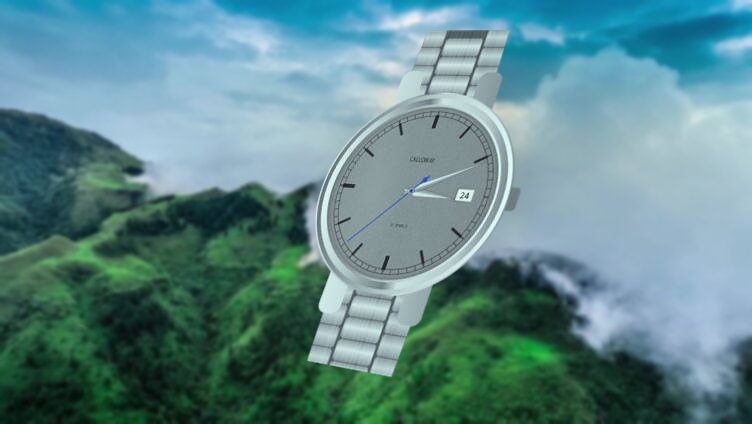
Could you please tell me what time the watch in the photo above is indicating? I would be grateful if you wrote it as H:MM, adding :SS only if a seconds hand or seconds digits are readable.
3:10:37
